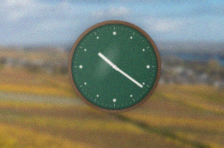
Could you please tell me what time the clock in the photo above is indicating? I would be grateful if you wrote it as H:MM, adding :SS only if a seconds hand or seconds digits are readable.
10:21
